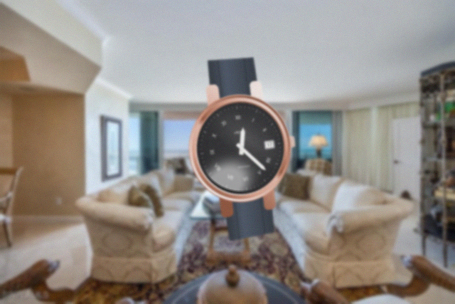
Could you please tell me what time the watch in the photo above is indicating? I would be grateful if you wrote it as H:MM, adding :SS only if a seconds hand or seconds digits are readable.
12:23
